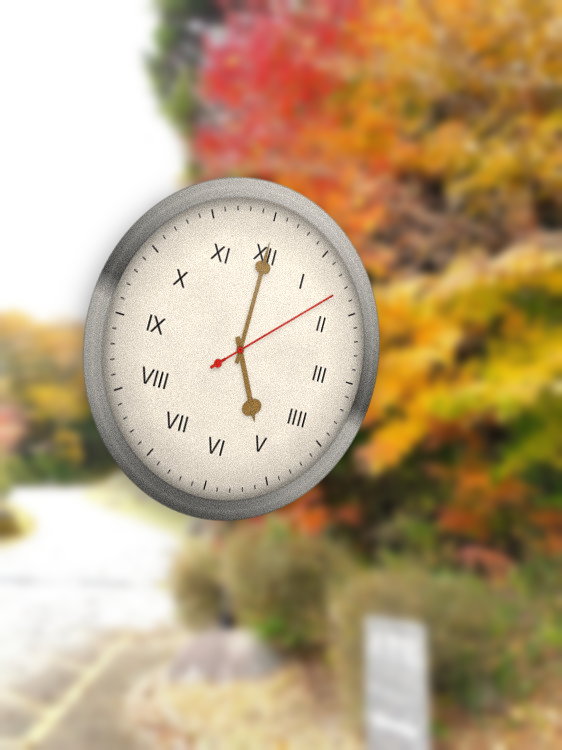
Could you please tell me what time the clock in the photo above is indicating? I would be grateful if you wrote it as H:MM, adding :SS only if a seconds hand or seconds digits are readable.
5:00:08
